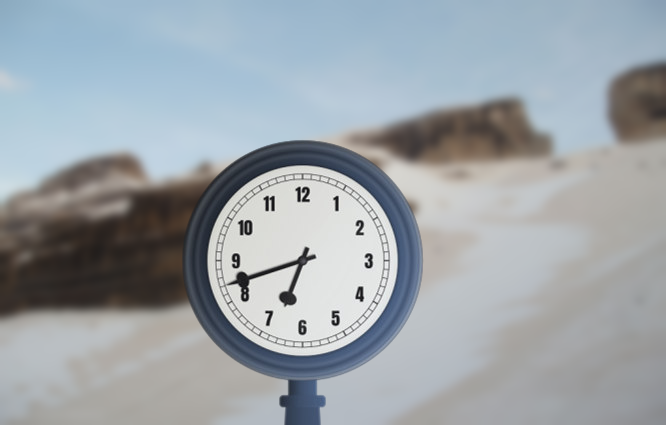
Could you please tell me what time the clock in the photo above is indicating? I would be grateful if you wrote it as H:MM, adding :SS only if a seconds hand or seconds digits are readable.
6:42
